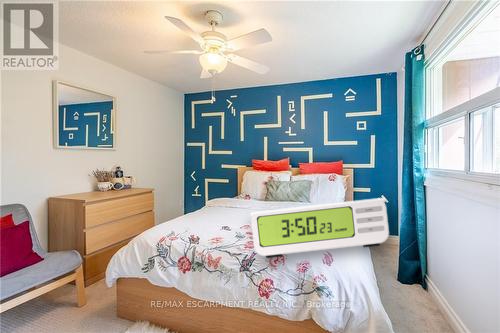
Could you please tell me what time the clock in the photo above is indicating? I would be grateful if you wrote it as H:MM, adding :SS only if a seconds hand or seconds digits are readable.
3:50:23
